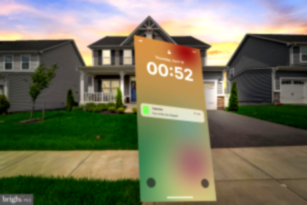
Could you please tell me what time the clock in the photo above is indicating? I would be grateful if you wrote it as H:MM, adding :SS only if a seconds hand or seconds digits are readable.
0:52
